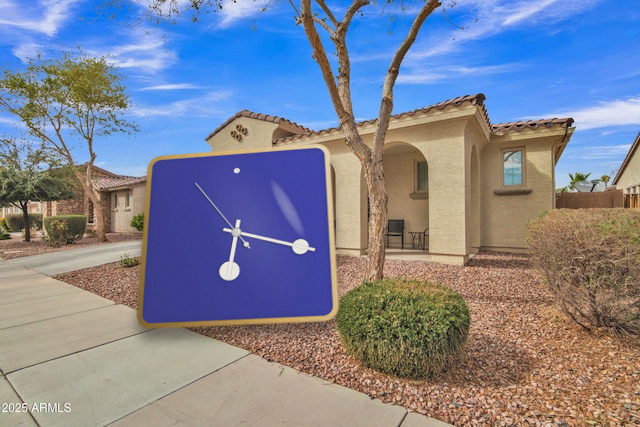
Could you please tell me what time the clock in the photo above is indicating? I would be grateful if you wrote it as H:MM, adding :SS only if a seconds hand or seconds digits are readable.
6:17:54
